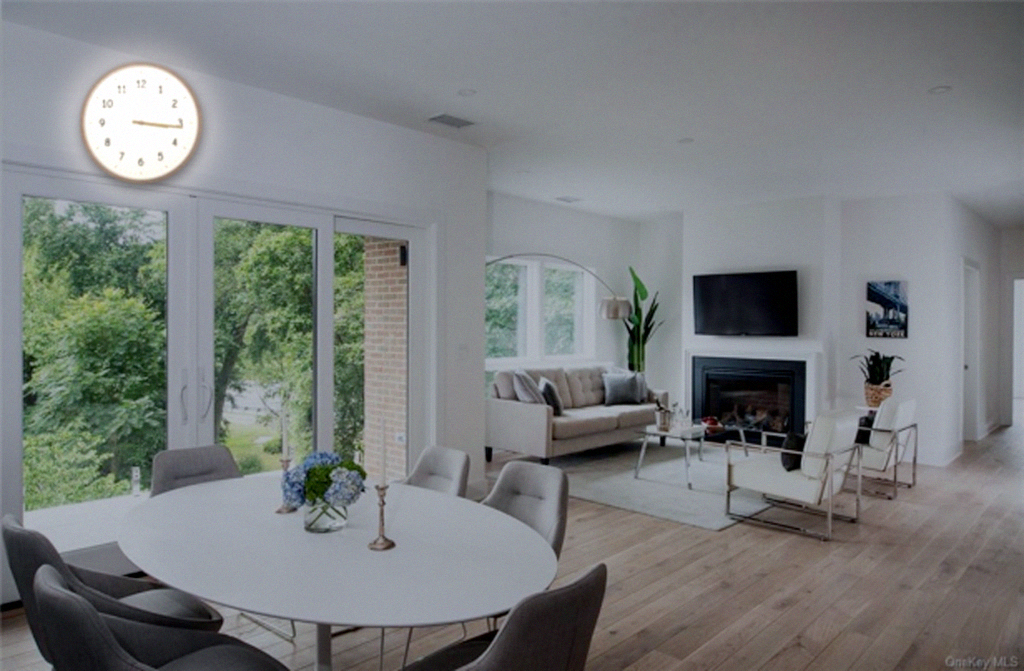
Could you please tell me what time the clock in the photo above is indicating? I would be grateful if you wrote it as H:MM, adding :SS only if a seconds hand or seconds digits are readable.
3:16
